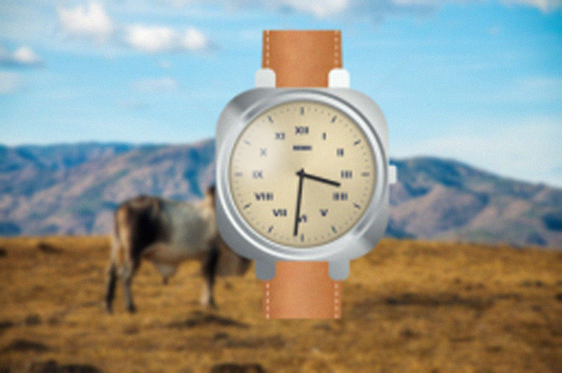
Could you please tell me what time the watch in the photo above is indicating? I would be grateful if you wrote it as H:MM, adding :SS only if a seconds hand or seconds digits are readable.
3:31
